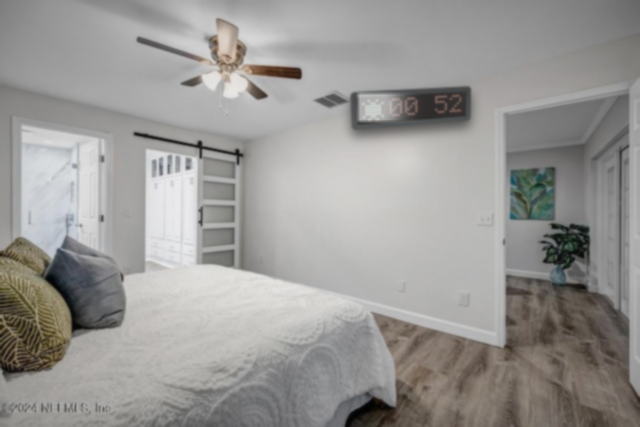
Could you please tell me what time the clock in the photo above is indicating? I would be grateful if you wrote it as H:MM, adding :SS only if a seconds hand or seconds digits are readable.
0:52
